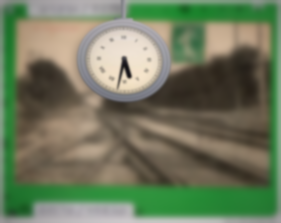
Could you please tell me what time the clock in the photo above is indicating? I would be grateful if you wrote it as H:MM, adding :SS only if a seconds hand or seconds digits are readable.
5:32
